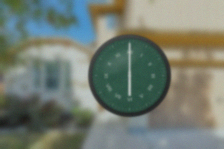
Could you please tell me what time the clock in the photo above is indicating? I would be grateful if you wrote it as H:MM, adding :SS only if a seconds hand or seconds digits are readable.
6:00
